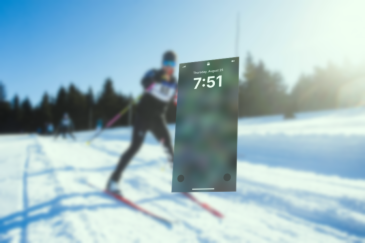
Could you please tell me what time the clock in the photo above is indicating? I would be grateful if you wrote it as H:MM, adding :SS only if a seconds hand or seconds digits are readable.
7:51
